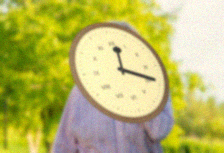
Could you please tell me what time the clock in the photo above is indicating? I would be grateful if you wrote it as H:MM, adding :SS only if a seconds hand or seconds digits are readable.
12:19
